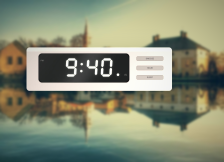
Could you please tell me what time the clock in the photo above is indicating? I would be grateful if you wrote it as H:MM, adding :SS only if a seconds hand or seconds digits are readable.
9:40
